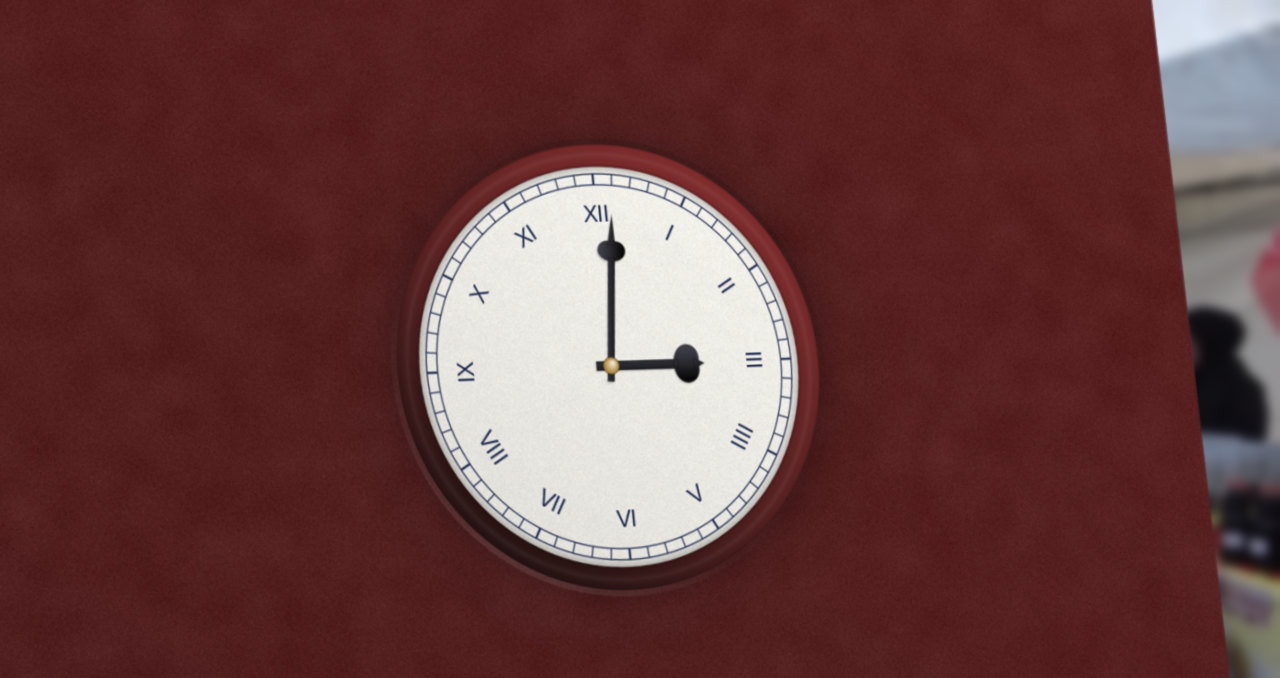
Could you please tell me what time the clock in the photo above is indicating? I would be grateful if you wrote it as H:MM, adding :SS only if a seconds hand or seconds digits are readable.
3:01
